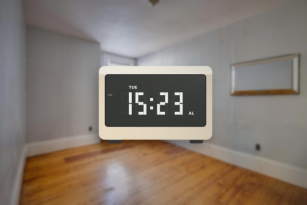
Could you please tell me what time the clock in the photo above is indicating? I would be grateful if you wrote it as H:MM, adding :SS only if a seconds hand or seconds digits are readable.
15:23
